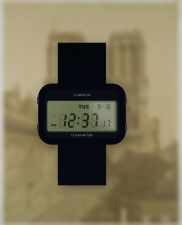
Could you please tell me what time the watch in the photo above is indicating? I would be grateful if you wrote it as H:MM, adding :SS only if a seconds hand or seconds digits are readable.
12:37:17
